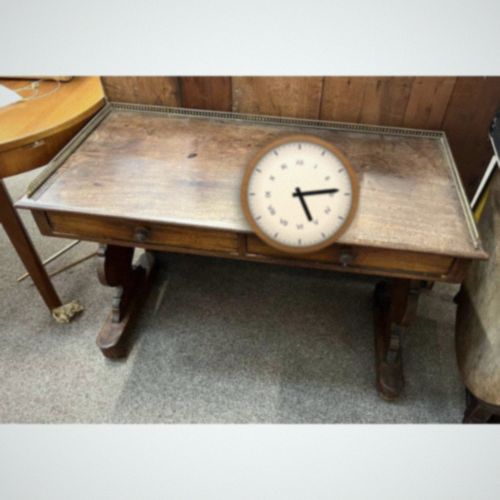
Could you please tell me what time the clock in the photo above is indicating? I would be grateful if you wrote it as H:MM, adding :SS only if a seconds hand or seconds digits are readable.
5:14
